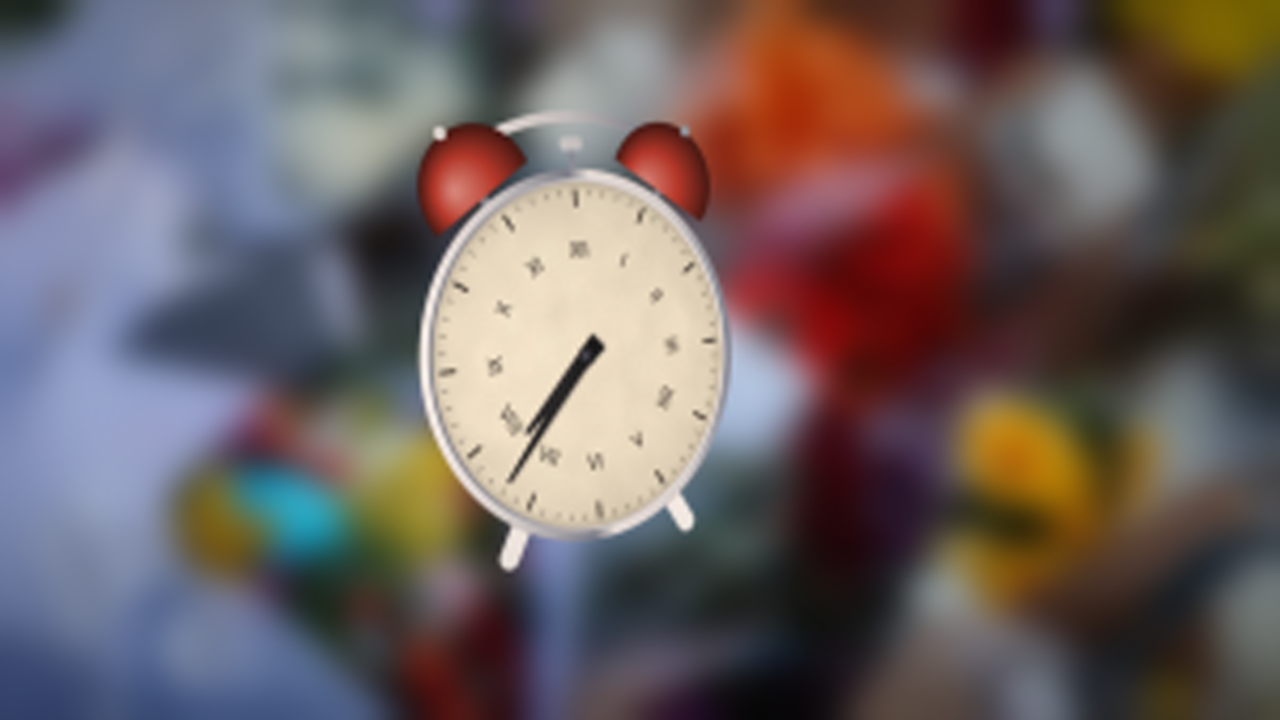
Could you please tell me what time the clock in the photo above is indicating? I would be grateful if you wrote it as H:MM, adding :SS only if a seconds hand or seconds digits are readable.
7:37
